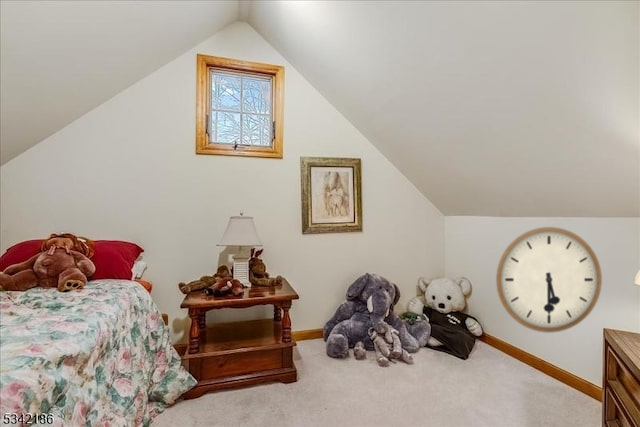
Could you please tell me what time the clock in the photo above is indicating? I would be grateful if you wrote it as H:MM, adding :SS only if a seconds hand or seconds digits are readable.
5:30
